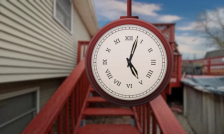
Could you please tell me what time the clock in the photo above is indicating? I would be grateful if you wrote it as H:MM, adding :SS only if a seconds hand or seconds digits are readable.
5:03
